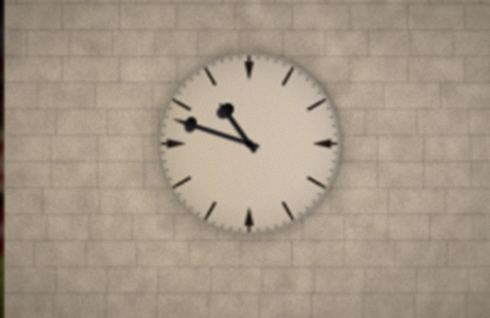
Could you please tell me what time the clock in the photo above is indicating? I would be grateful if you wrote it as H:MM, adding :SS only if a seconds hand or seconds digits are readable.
10:48
